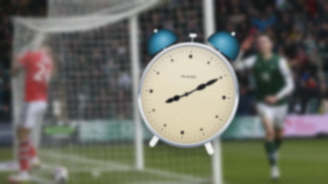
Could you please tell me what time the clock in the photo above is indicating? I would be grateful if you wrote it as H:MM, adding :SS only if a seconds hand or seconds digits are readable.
8:10
